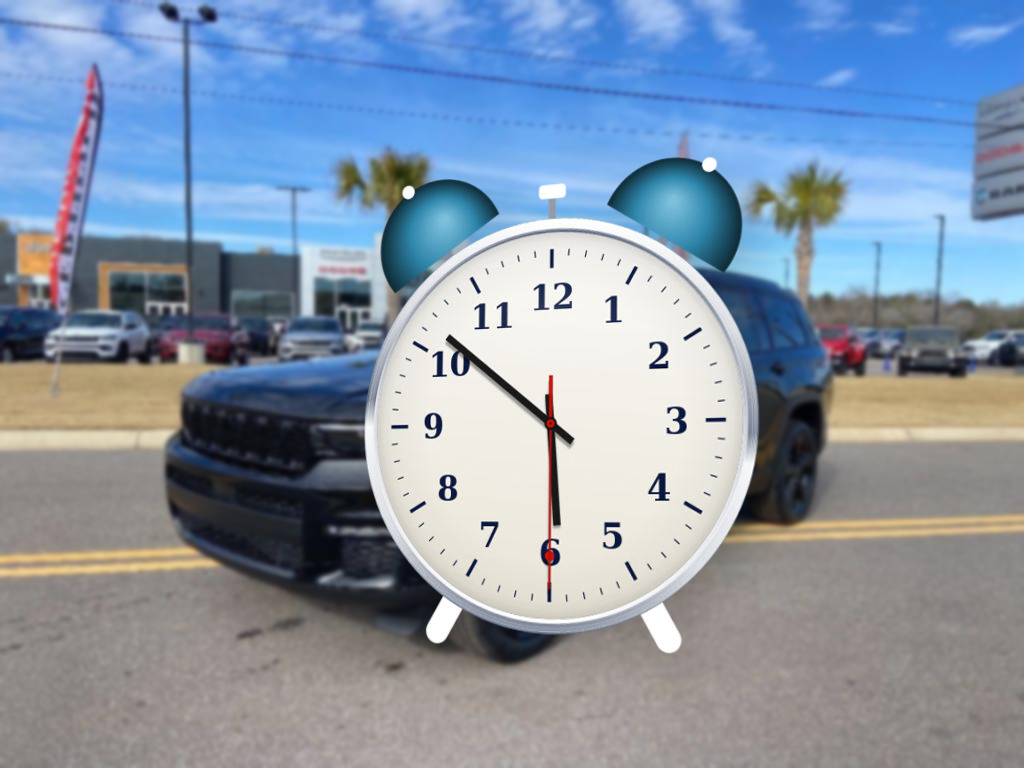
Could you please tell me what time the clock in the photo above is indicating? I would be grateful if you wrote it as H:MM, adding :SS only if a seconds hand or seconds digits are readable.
5:51:30
